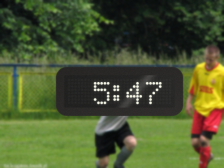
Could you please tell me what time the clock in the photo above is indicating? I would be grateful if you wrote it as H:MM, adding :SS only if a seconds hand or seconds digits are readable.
5:47
